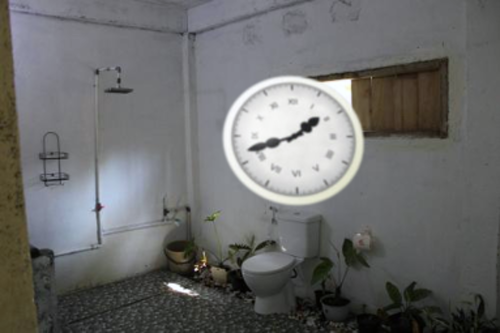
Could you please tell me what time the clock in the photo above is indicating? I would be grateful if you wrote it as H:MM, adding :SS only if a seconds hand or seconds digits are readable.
1:42
